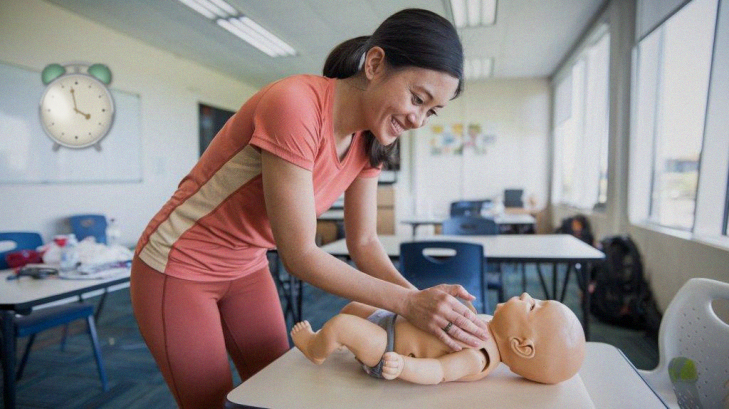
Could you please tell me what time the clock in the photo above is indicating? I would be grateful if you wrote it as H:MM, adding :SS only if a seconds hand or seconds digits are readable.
3:58
